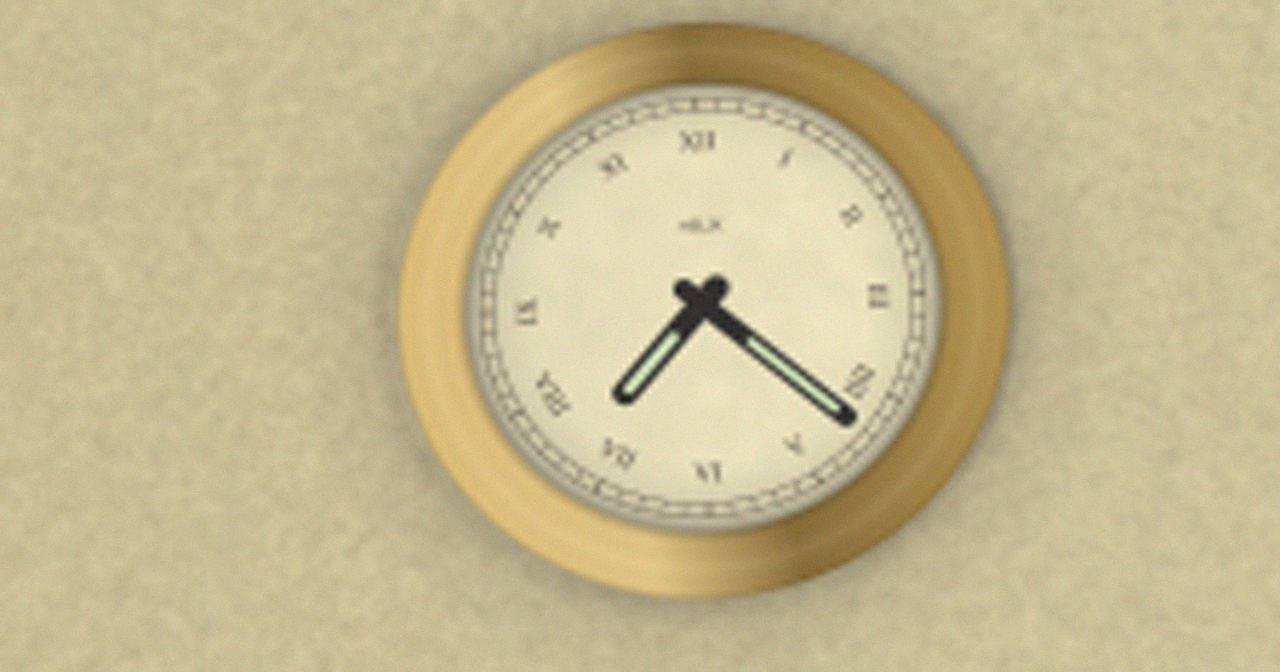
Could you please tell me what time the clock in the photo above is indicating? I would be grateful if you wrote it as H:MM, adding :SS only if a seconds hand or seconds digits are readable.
7:22
